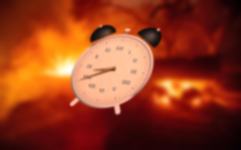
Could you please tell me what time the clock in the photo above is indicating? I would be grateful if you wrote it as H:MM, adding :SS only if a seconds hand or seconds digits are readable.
8:40
